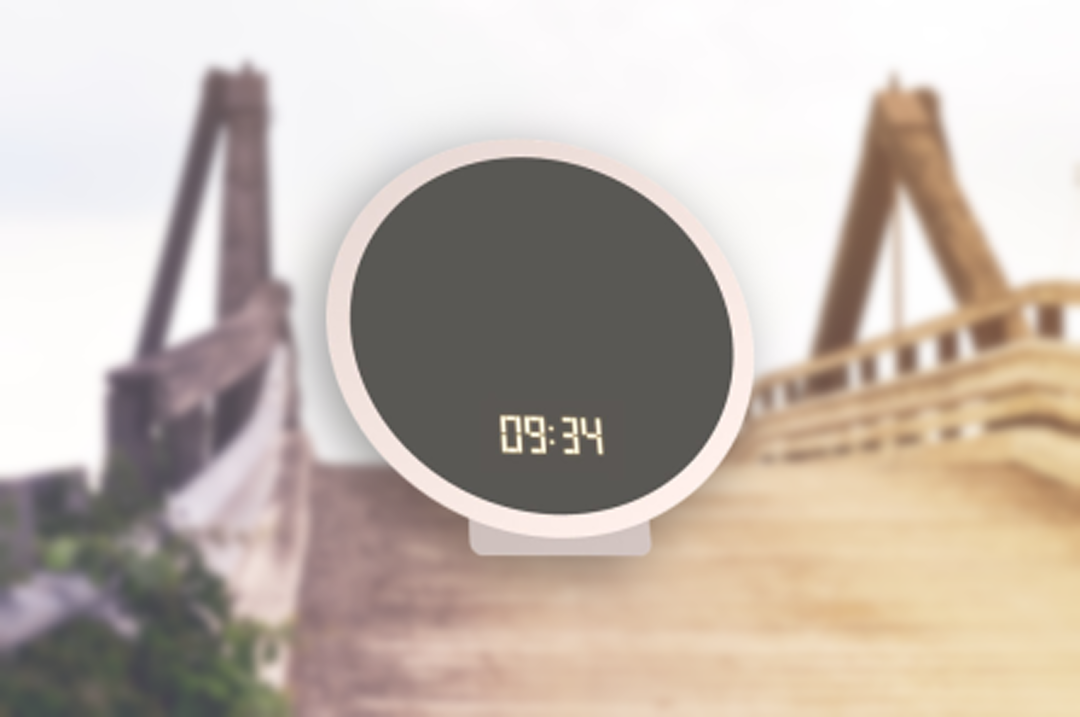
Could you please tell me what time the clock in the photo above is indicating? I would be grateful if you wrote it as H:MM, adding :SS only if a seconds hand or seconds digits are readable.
9:34
